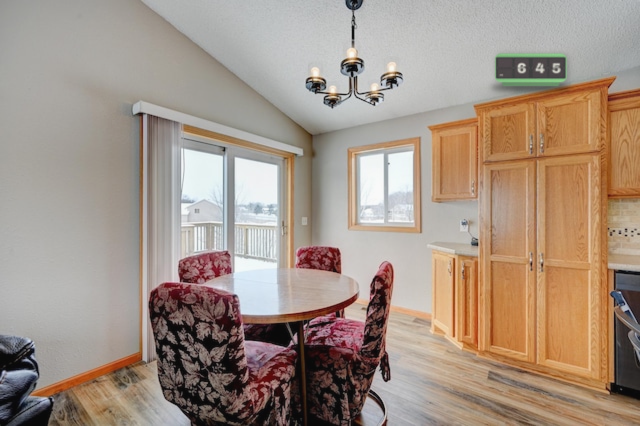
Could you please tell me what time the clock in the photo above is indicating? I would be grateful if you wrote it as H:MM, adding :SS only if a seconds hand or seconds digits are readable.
6:45
